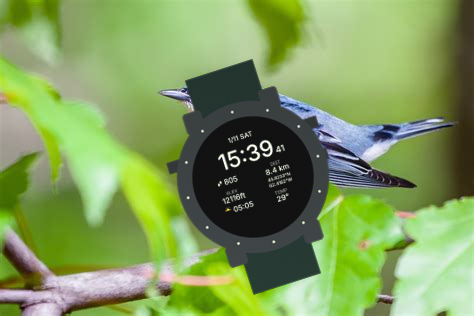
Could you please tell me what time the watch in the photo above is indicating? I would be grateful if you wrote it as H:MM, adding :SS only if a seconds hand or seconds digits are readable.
15:39:41
